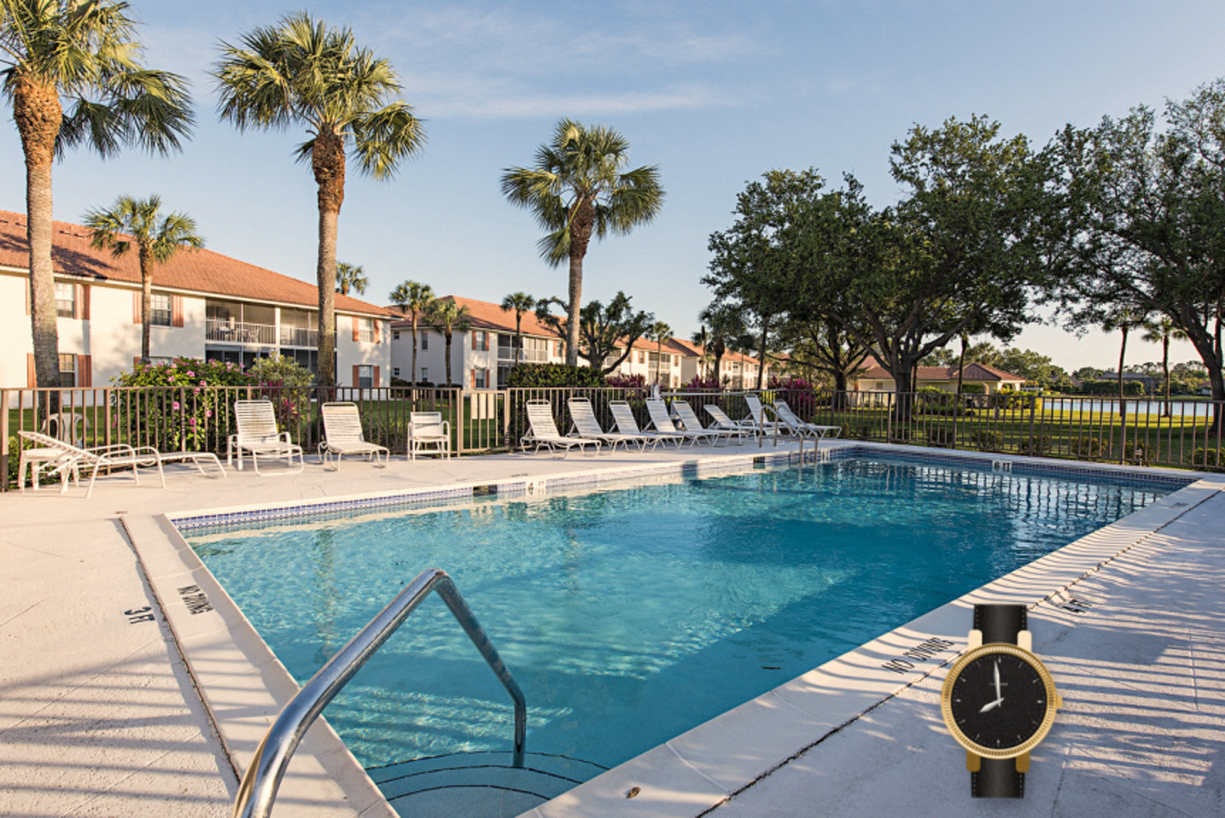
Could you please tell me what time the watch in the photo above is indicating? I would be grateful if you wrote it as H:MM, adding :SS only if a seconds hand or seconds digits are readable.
7:59
